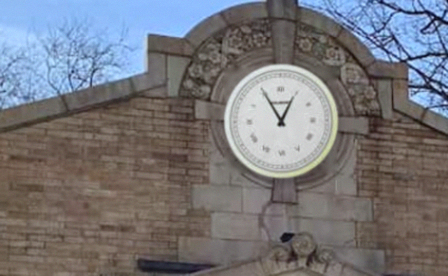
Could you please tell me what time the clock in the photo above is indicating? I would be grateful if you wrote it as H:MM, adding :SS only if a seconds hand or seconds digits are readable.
12:55
